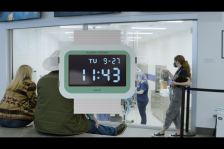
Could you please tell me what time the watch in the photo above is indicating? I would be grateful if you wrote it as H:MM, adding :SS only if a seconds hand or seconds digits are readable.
11:43
